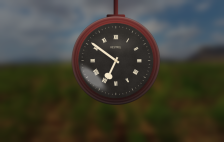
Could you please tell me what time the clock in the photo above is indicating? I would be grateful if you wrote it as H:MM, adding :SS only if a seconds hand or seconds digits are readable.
6:51
